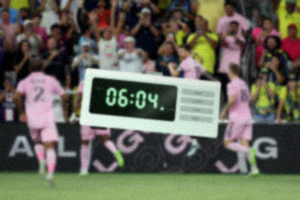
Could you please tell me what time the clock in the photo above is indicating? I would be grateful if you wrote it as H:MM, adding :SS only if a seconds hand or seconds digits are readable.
6:04
